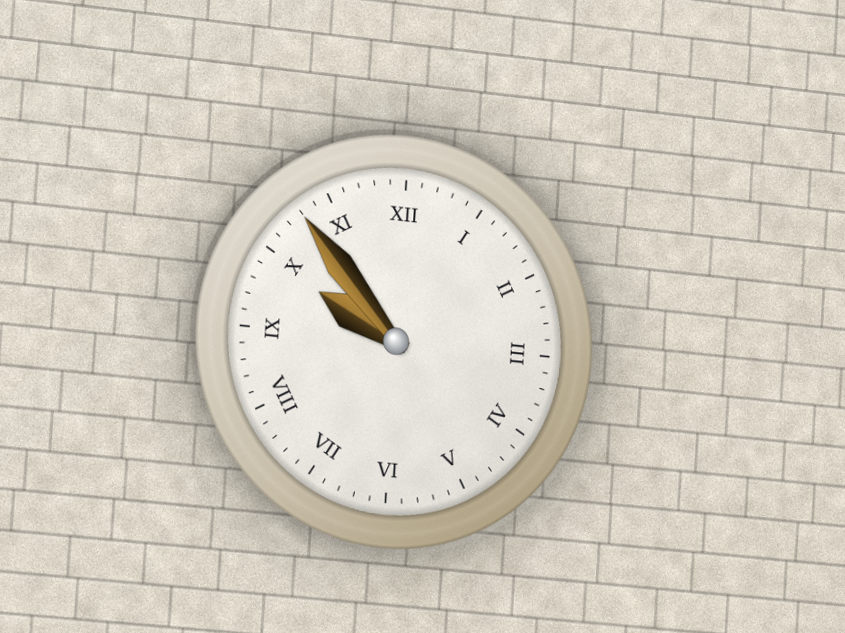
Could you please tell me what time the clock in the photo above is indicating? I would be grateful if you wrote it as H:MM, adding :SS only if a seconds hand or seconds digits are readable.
9:53
